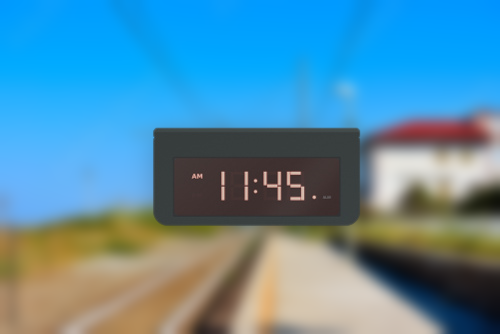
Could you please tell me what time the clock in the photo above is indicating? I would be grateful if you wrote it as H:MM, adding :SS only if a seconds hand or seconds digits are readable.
11:45
